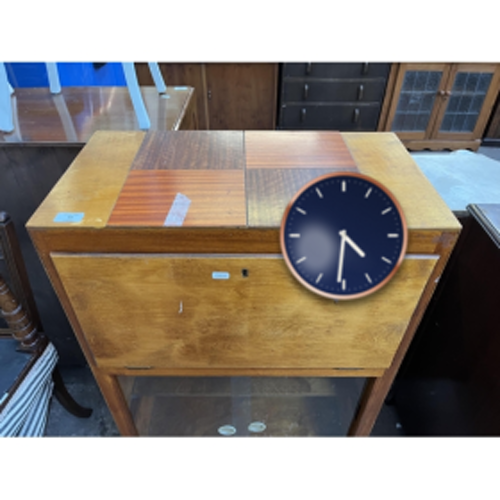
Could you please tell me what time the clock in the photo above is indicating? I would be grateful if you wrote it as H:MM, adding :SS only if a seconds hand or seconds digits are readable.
4:31
